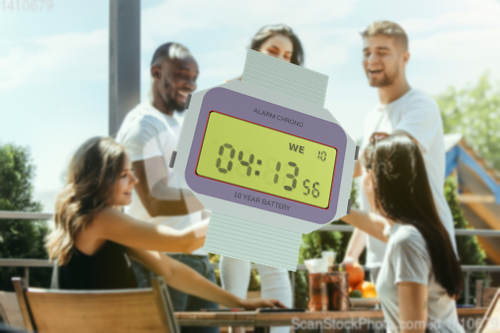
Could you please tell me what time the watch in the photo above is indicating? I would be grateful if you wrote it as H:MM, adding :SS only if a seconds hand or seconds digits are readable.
4:13:56
